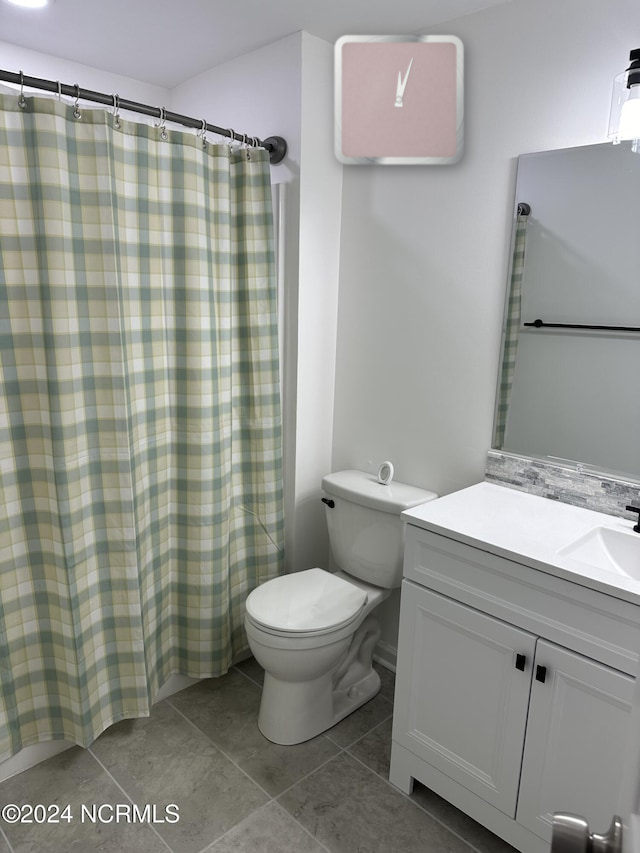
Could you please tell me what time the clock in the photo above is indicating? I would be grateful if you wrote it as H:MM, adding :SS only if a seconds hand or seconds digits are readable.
12:03
